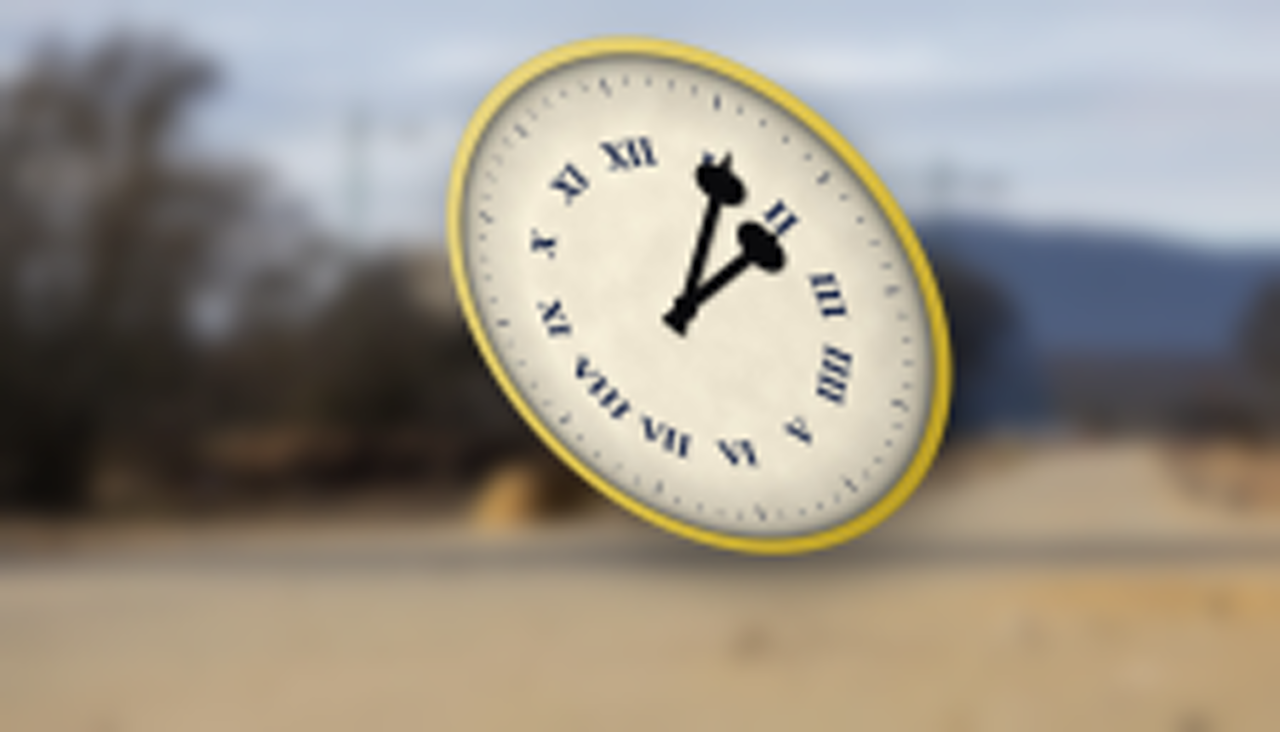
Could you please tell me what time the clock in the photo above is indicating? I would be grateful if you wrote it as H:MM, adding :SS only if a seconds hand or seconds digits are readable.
2:06
